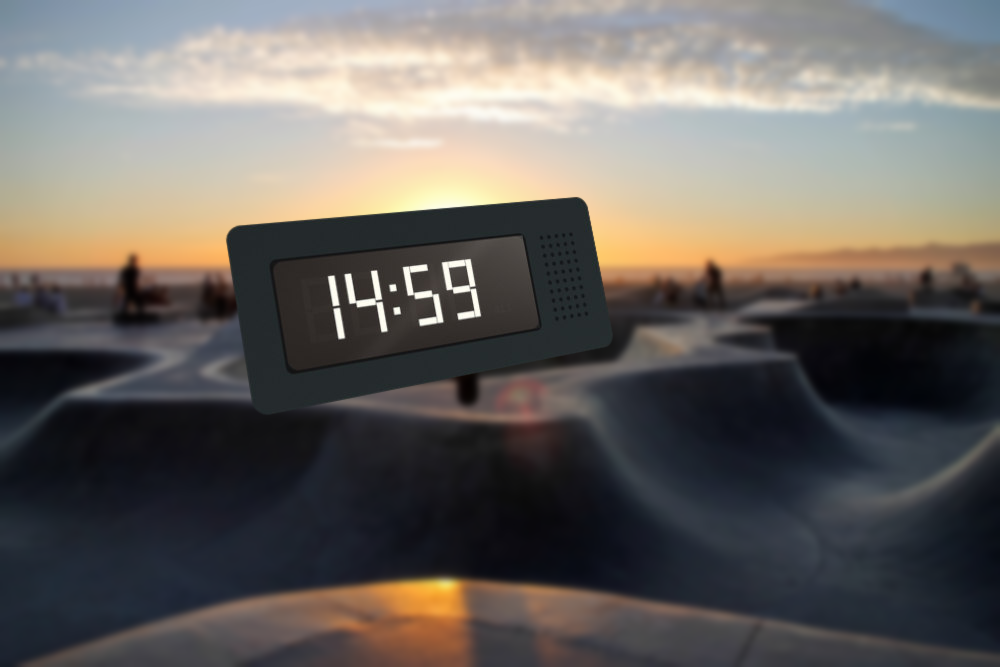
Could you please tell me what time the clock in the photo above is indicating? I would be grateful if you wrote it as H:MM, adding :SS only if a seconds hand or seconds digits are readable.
14:59
